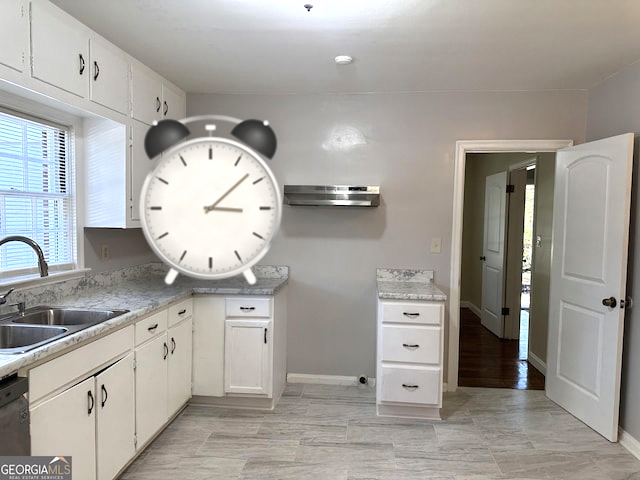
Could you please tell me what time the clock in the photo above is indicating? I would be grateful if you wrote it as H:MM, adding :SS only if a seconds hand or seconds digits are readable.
3:08
